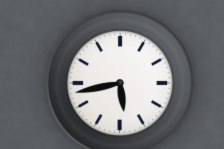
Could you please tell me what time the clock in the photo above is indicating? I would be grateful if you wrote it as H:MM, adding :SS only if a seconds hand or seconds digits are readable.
5:43
